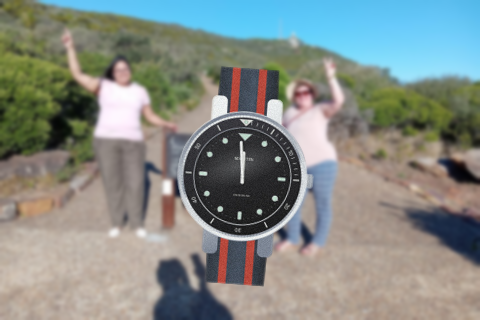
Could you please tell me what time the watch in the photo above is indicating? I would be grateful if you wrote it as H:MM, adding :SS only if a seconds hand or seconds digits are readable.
11:59
